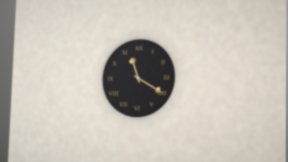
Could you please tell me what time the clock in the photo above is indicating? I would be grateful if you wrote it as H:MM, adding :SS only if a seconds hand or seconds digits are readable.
11:20
